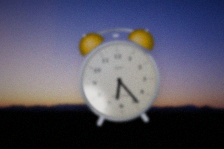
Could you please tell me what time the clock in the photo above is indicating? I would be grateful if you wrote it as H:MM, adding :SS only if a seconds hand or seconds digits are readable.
6:24
